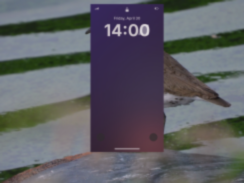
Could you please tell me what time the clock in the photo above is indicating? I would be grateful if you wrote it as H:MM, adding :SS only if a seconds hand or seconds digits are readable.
14:00
